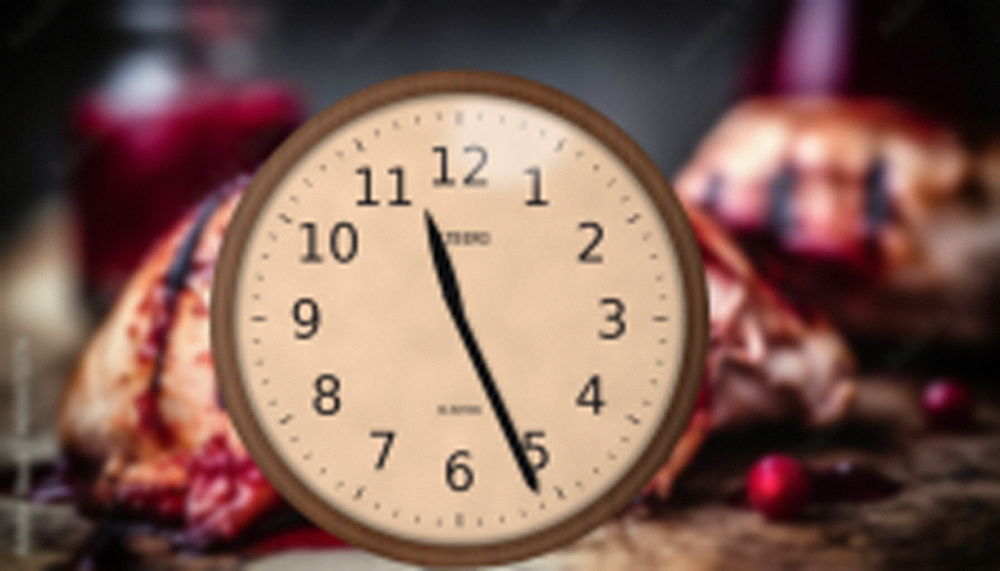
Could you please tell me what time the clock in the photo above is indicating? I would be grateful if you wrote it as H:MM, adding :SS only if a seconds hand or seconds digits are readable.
11:26
